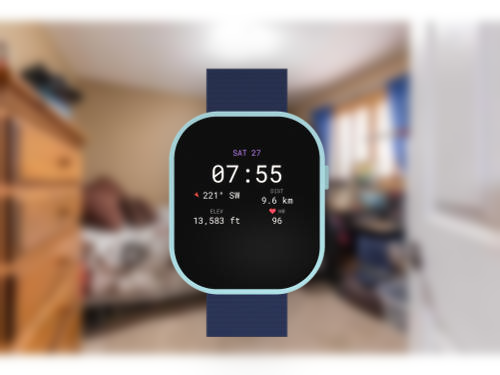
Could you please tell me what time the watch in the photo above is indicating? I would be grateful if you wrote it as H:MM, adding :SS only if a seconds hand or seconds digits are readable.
7:55
